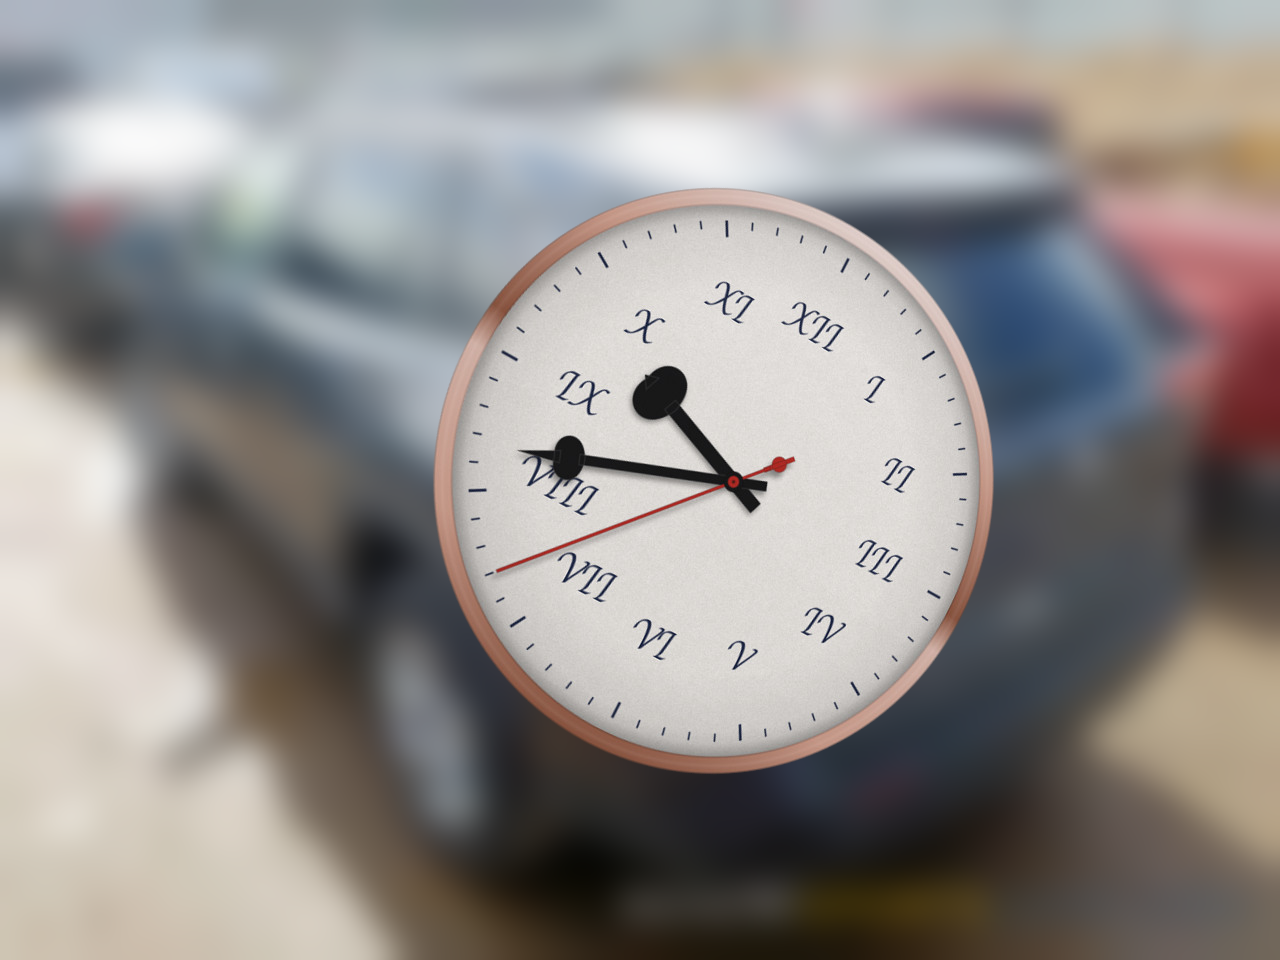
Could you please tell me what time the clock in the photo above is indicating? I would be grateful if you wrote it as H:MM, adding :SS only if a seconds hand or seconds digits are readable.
9:41:37
